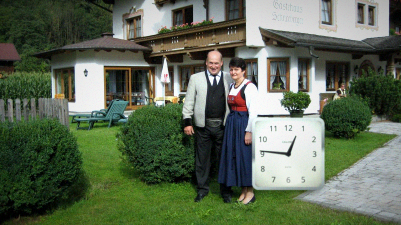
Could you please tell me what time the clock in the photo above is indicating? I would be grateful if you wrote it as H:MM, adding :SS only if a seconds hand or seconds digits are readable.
12:46
